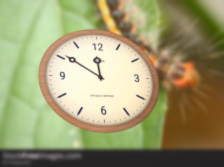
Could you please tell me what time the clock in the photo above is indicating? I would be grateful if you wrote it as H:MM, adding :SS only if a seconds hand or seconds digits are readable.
11:51
